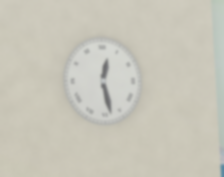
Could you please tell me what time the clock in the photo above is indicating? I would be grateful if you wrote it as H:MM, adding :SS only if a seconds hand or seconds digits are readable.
12:28
